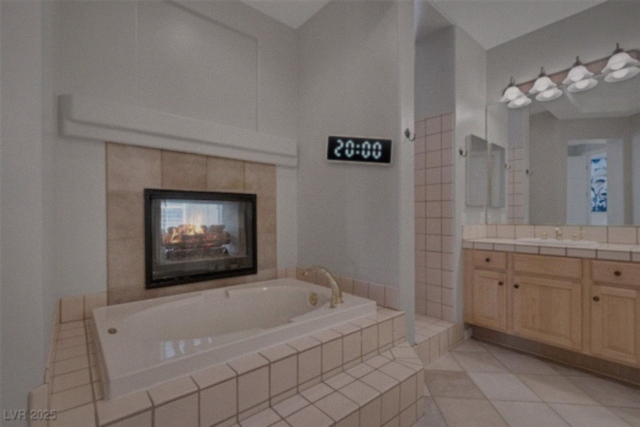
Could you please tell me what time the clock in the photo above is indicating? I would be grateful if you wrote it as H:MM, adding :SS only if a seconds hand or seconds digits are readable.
20:00
